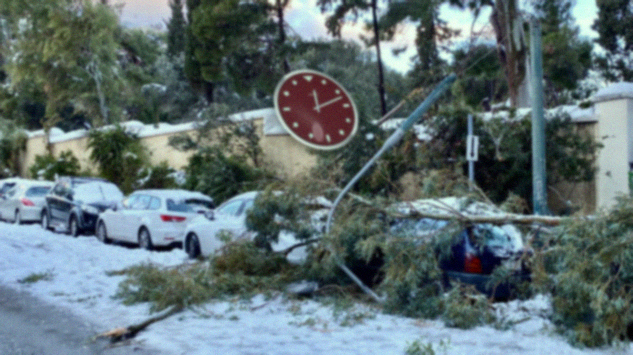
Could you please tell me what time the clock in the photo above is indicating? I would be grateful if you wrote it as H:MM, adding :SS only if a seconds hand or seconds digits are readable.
12:12
